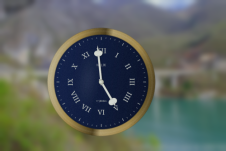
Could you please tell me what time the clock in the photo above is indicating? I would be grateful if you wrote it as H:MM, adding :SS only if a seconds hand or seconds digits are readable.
4:59
